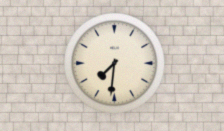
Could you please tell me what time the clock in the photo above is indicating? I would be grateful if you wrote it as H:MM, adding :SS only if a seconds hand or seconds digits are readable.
7:31
